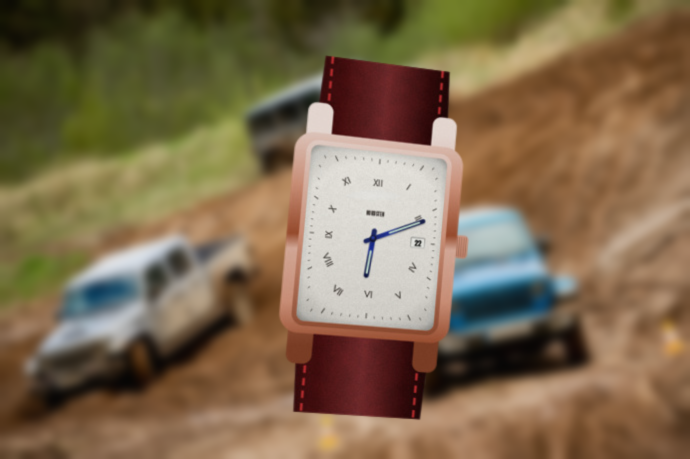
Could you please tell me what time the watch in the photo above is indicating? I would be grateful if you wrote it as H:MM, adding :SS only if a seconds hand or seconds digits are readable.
6:11
